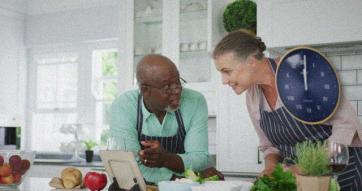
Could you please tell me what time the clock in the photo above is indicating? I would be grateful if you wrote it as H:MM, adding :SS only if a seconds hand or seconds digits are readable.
12:01
